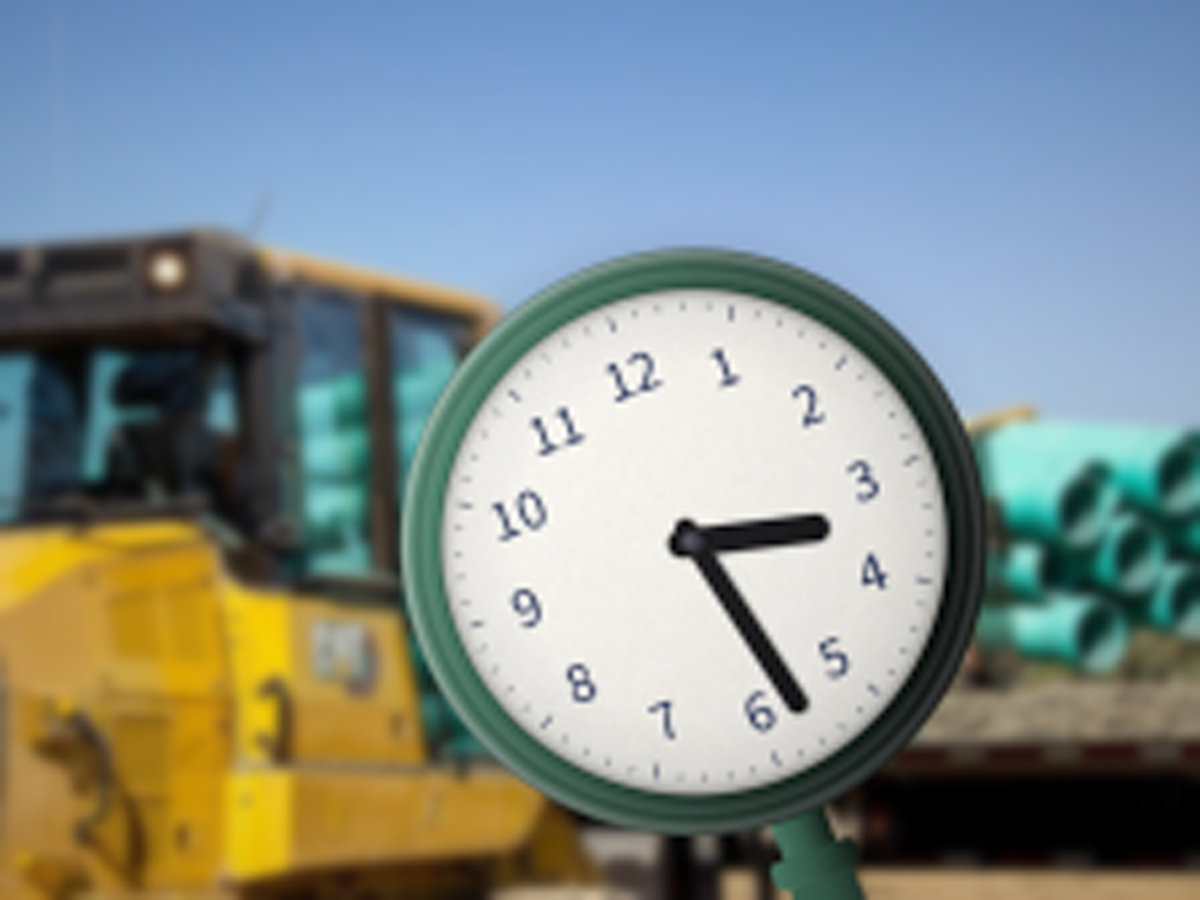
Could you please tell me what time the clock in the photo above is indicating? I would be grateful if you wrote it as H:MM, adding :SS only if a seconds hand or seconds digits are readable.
3:28
